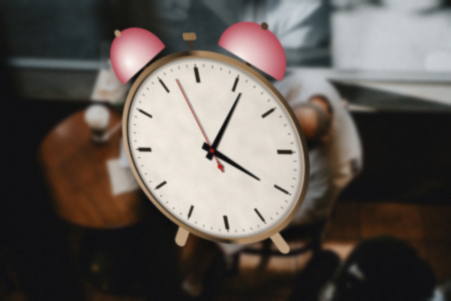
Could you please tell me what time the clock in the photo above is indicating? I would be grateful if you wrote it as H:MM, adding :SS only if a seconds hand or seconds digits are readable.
4:05:57
